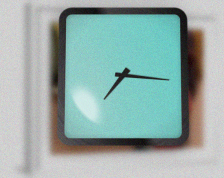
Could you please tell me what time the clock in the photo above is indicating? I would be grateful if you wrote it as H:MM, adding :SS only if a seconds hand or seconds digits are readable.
7:16
